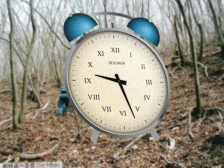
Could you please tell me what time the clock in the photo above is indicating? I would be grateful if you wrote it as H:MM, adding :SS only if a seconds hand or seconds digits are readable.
9:27
